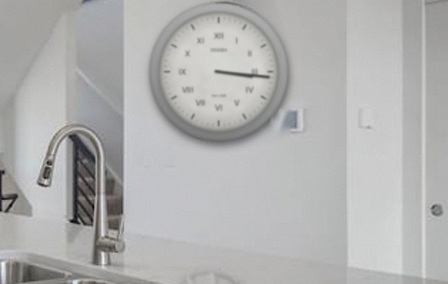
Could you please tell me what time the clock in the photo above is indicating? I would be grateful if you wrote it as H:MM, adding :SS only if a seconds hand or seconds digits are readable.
3:16
